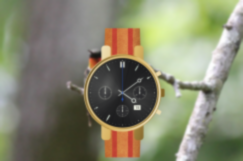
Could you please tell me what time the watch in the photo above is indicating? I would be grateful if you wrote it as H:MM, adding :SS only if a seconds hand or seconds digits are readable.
4:09
